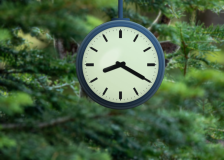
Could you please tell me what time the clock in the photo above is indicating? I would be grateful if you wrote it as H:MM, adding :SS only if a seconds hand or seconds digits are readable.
8:20
